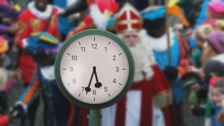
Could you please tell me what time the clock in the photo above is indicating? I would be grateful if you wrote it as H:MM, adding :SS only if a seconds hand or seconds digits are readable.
5:33
